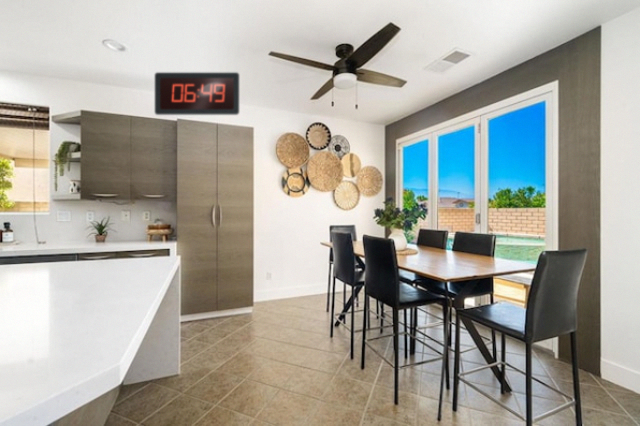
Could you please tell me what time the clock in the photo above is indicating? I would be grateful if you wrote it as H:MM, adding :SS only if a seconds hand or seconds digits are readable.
6:49
